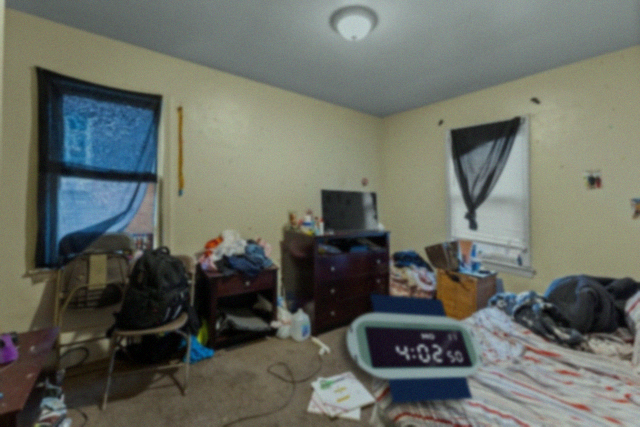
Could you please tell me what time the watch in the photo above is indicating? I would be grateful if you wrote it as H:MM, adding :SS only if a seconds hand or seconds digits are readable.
4:02
